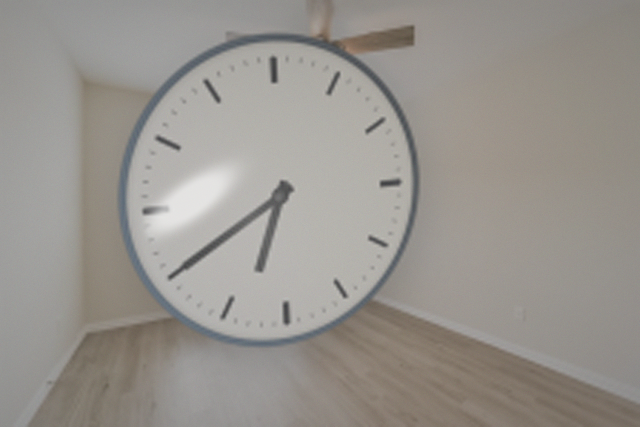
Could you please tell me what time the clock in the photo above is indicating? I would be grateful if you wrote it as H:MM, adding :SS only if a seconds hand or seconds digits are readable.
6:40
